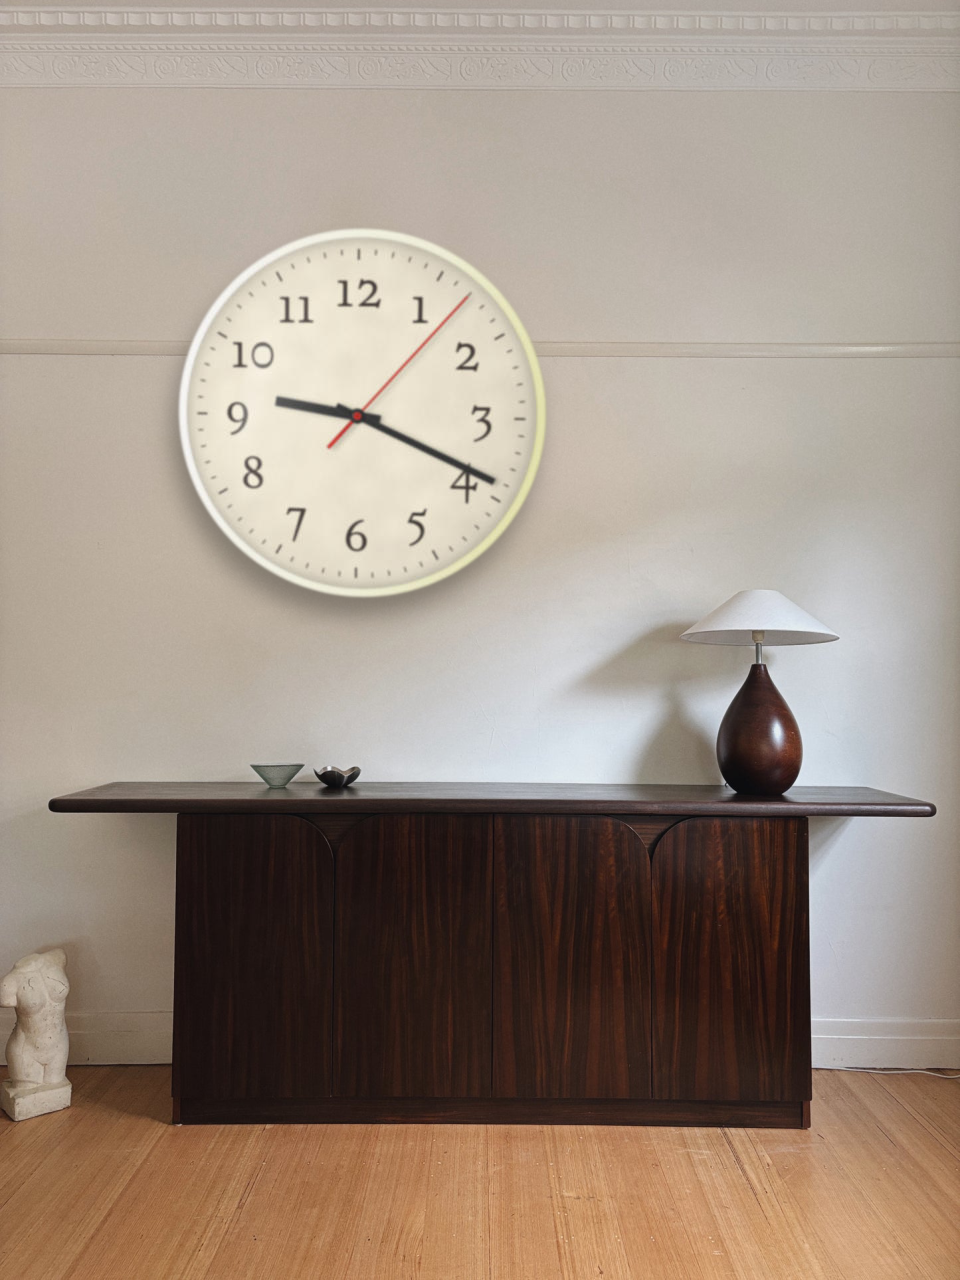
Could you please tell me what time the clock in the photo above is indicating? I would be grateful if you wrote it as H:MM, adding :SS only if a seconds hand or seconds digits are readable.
9:19:07
